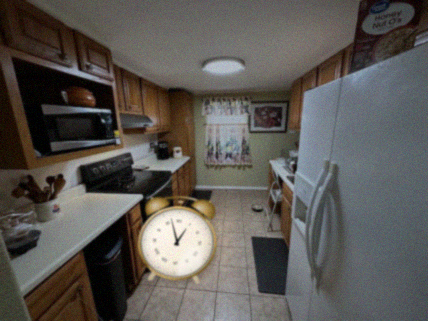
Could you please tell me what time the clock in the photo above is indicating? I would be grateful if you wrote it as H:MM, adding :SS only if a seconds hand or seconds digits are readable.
12:57
